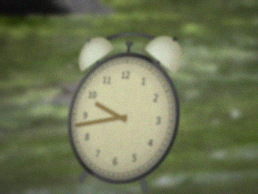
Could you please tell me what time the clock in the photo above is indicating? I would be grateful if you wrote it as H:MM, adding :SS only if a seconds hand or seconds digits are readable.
9:43
